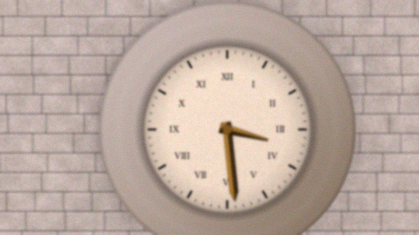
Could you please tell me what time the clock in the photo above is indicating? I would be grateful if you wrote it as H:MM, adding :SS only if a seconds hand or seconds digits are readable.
3:29
